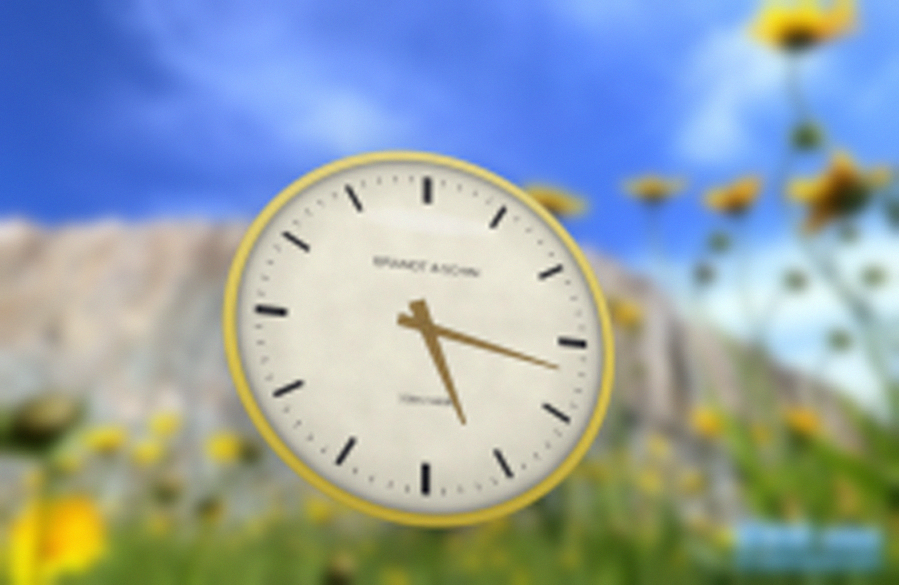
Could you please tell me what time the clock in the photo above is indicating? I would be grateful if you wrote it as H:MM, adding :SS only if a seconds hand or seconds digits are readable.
5:17
